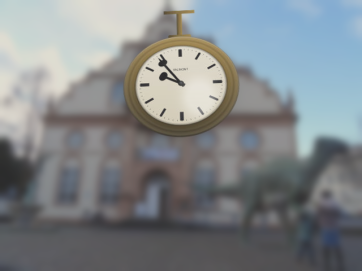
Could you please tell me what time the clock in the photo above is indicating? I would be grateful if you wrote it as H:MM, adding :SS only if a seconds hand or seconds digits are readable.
9:54
